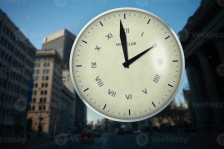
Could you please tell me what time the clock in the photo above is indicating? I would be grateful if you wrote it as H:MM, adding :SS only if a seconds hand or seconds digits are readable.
1:59
